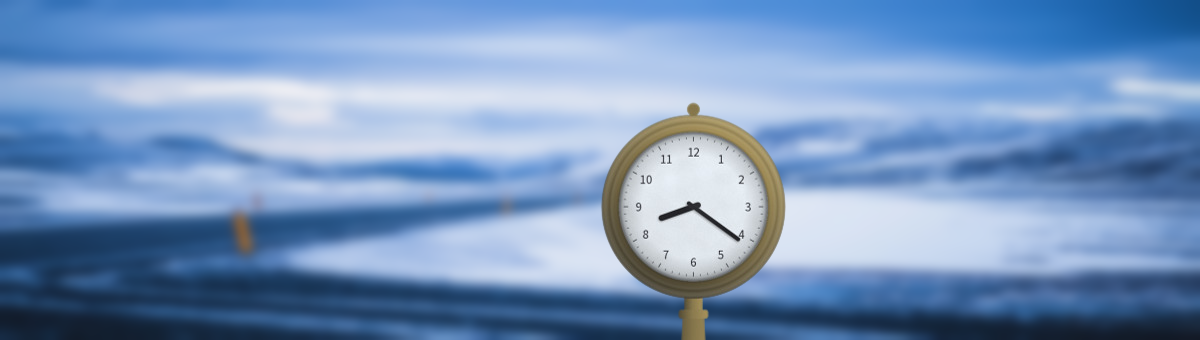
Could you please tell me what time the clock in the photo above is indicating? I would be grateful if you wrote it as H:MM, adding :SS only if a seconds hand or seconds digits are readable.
8:21
